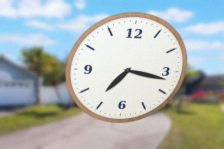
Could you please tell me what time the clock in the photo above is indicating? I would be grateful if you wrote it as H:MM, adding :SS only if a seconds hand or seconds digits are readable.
7:17
